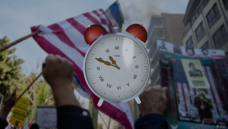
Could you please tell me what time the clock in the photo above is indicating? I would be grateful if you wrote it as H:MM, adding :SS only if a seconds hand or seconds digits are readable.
10:49
